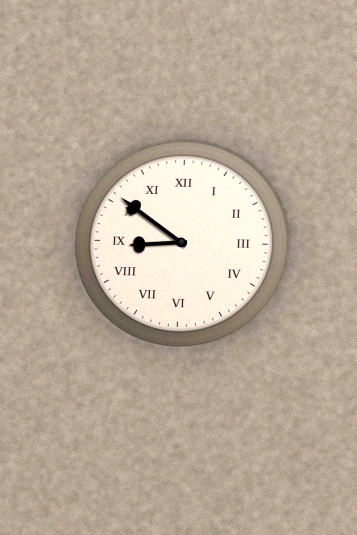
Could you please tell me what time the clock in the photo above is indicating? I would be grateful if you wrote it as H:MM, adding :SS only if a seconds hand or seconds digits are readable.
8:51
